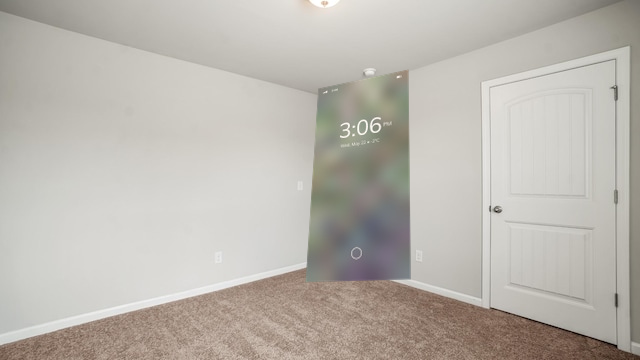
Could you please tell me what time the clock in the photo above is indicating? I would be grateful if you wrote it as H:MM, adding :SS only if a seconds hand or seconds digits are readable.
3:06
